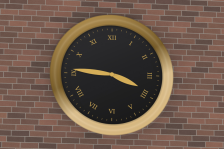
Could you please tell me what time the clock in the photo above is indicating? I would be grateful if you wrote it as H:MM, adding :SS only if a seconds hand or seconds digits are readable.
3:46
